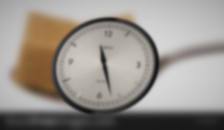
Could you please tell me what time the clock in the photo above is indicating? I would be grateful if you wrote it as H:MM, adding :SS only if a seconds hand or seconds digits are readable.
11:27
